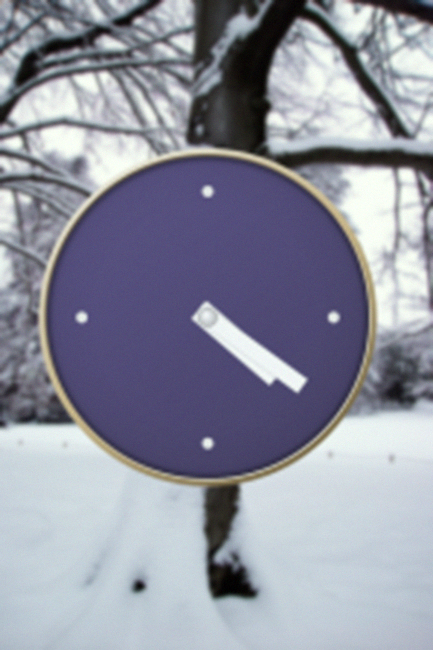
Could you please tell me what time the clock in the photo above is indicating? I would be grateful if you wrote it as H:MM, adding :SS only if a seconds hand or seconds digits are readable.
4:21
